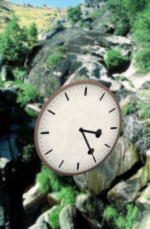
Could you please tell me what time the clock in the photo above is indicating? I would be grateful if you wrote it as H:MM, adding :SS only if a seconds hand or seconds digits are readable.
3:25
